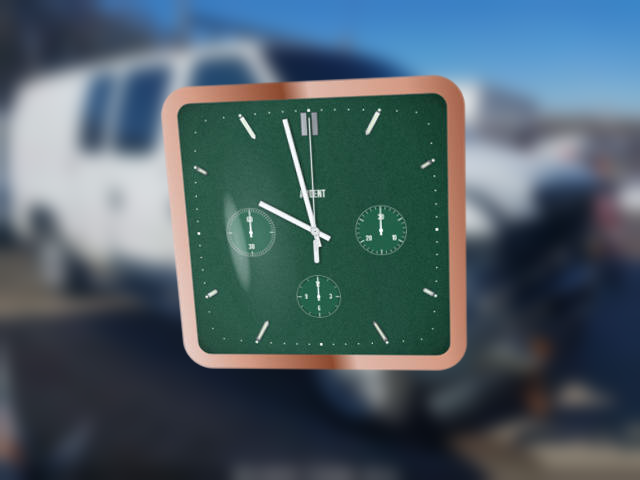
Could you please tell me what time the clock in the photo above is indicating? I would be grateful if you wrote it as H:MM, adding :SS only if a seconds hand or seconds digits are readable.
9:58
